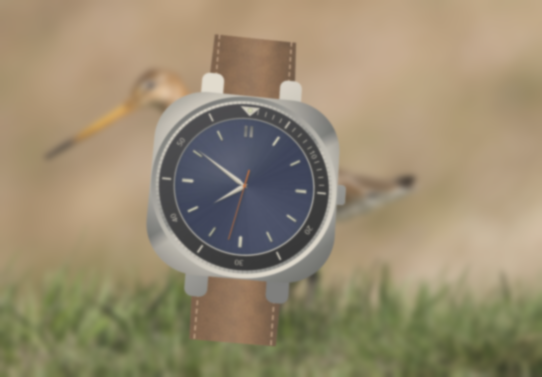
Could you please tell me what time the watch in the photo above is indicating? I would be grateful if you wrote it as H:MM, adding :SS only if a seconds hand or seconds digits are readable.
7:50:32
